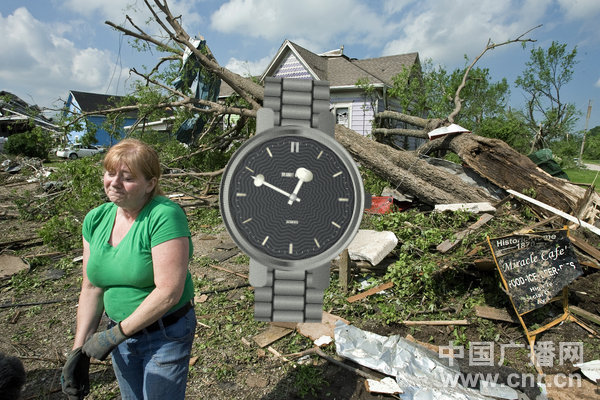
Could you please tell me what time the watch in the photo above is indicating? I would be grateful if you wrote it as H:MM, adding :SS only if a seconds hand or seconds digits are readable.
12:49
